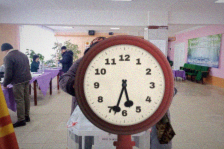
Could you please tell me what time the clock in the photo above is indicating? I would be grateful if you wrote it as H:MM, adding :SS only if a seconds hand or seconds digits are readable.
5:33
